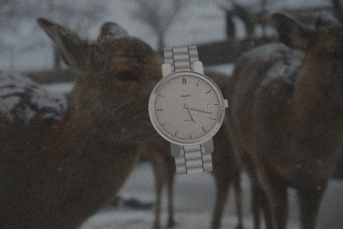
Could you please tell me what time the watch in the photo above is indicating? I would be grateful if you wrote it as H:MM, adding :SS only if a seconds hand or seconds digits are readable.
5:18
